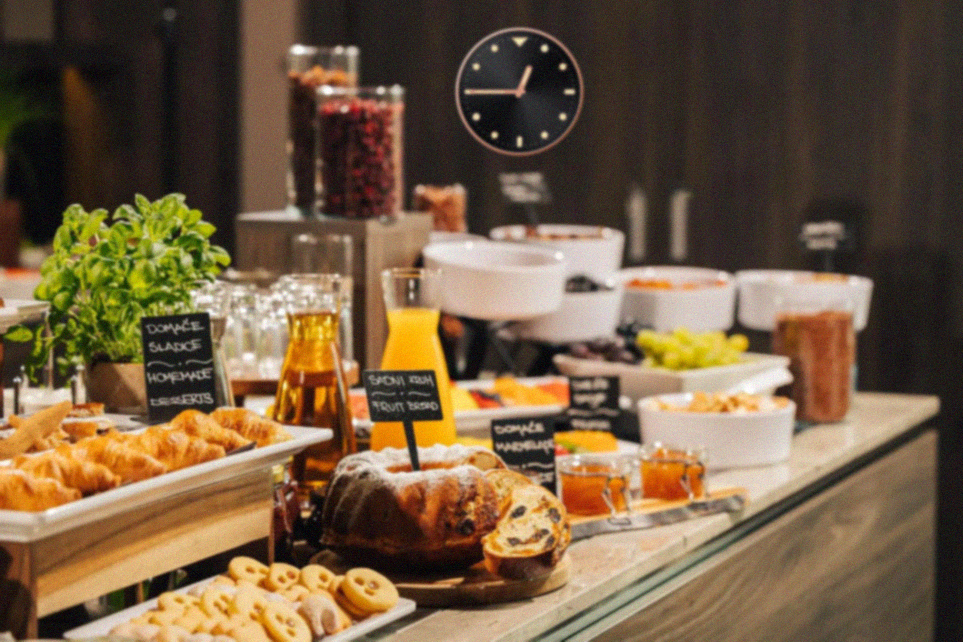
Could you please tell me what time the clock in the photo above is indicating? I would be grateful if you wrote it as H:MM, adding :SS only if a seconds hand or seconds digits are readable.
12:45
